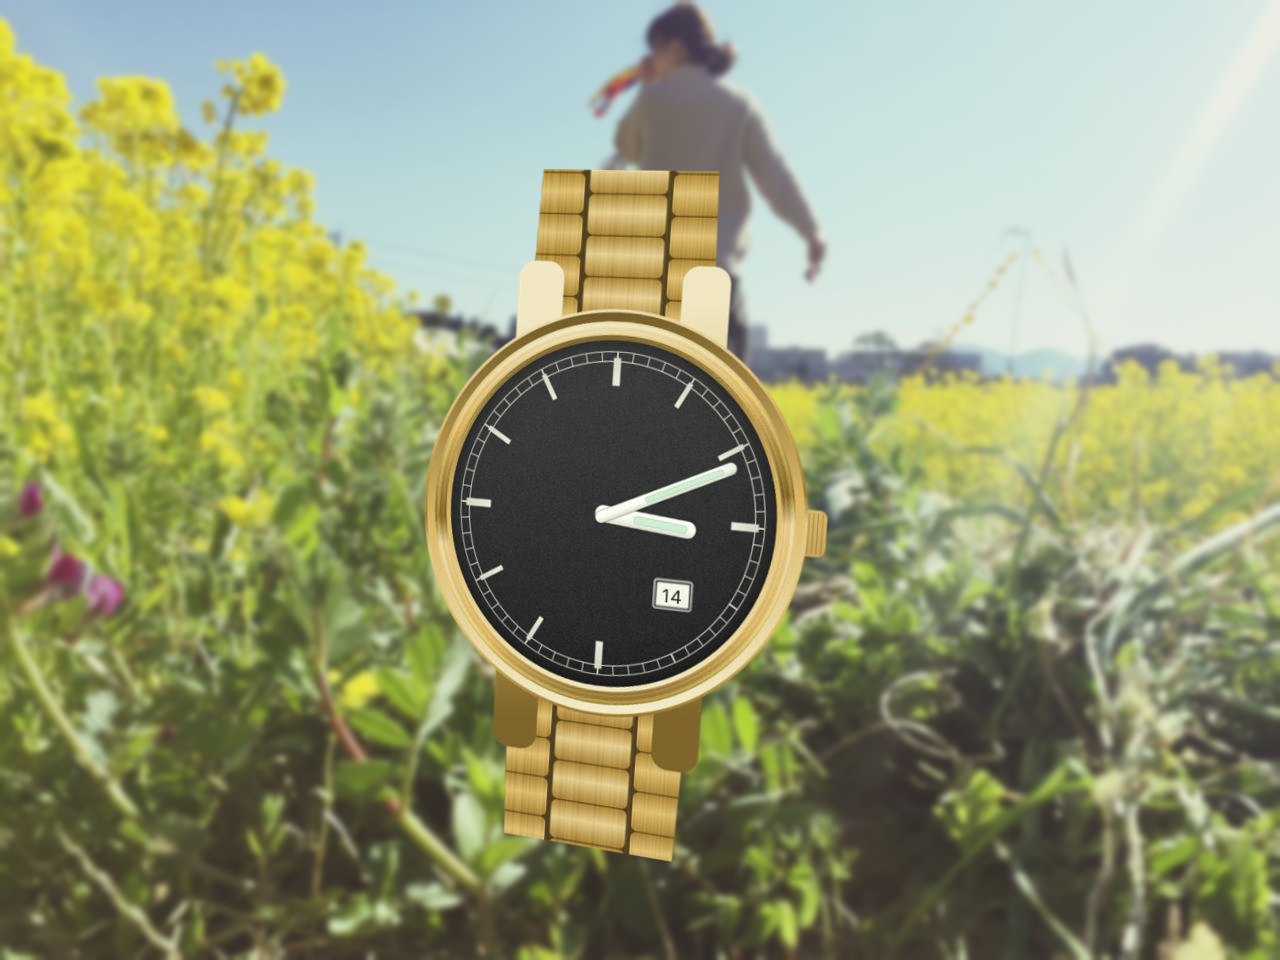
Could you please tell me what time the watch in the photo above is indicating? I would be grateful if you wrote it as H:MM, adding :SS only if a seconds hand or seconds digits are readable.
3:11
